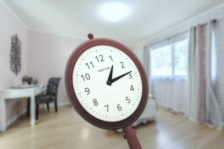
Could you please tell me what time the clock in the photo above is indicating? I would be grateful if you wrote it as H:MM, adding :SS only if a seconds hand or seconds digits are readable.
1:14
